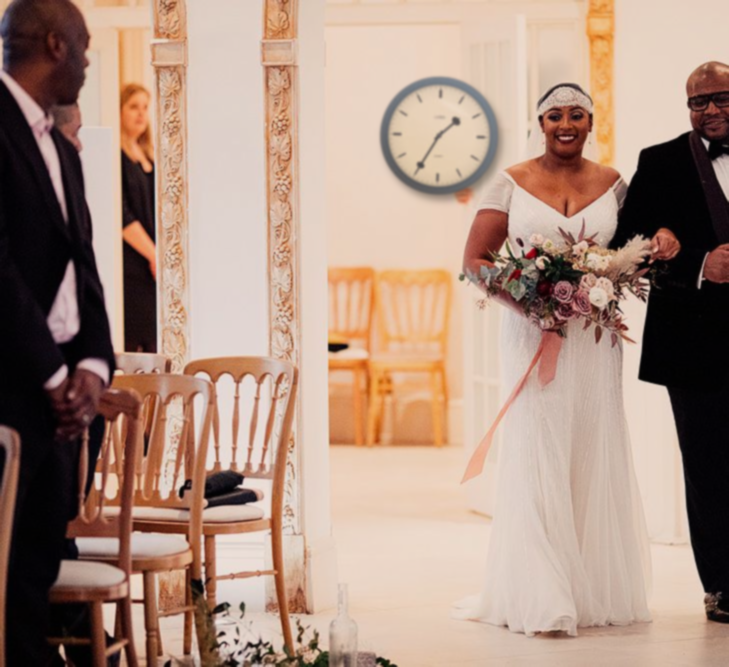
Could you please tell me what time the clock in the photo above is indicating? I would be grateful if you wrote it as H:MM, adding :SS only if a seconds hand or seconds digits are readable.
1:35
